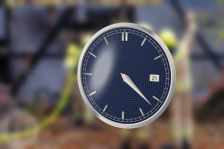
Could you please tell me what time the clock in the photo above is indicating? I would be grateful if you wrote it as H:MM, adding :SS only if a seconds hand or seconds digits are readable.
4:22
